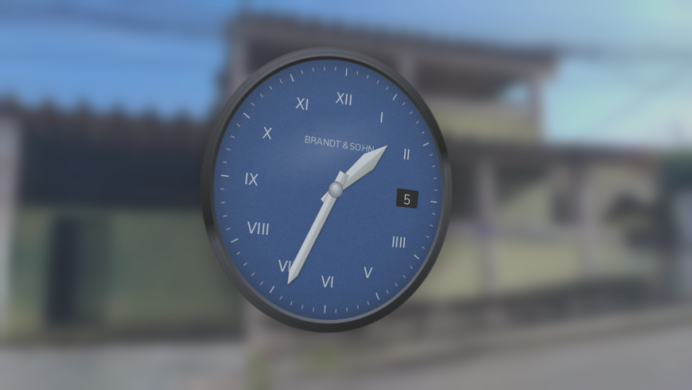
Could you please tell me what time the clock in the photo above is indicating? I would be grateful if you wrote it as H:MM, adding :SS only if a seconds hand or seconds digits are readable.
1:34
